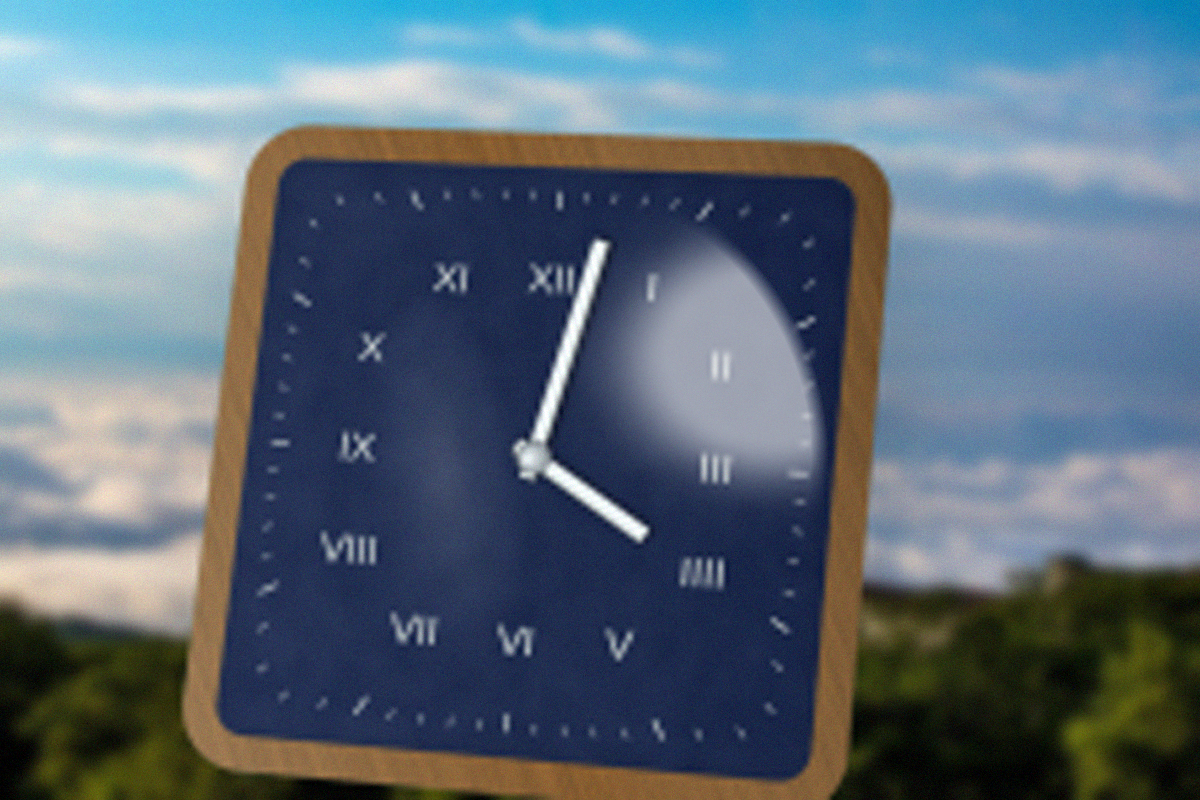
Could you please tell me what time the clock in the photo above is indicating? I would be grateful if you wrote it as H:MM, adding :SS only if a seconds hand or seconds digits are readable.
4:02
